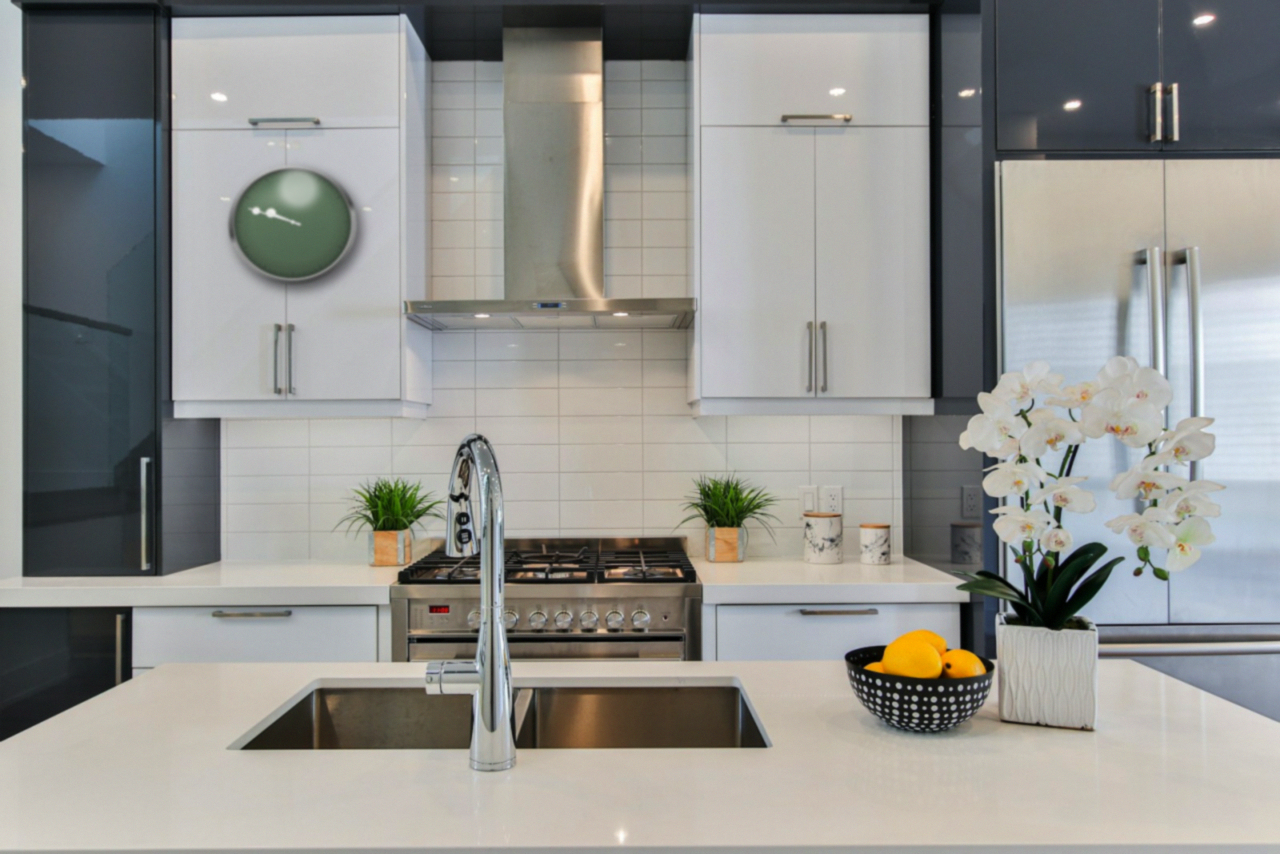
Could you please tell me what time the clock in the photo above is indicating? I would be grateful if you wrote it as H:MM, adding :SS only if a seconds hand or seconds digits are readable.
9:48
